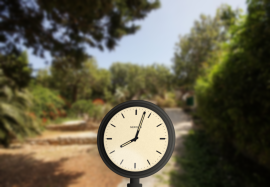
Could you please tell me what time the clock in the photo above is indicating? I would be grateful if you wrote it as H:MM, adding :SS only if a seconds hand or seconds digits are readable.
8:03
